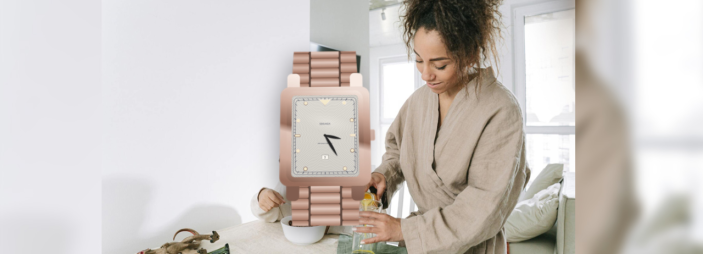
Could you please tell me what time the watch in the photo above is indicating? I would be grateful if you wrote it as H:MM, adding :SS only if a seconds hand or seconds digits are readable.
3:25
